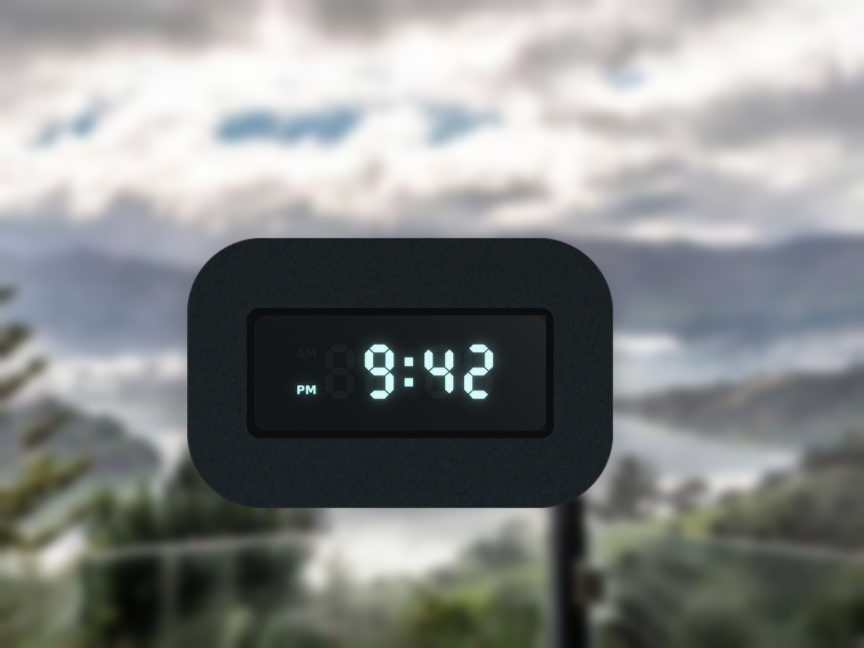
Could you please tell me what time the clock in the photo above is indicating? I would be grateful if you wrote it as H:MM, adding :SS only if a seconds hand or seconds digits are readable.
9:42
